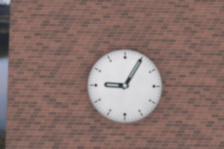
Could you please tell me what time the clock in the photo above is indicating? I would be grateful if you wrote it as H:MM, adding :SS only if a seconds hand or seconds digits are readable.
9:05
